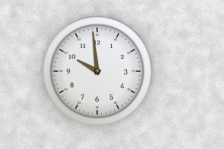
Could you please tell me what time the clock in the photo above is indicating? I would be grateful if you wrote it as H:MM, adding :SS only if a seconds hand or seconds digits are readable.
9:59
